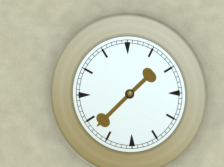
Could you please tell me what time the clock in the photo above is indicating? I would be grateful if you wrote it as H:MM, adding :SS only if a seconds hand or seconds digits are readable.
1:38
